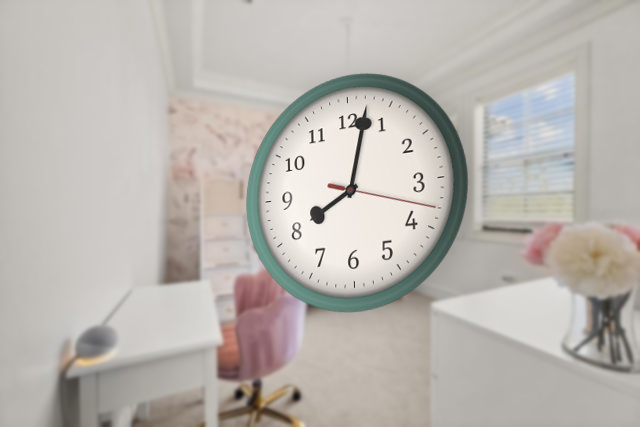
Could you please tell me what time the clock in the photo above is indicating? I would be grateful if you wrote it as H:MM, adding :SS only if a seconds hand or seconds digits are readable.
8:02:18
